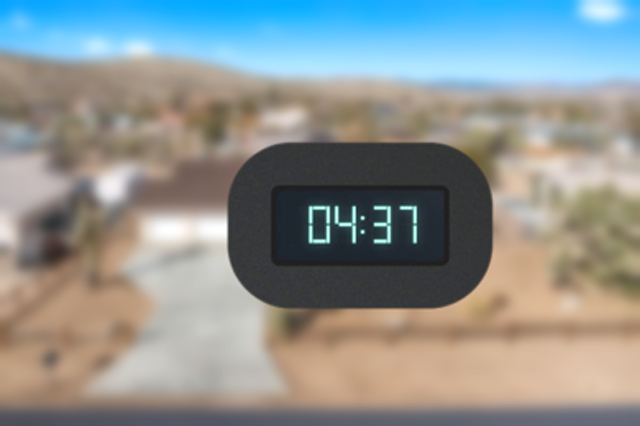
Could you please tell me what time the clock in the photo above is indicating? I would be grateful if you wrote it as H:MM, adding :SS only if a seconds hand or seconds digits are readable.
4:37
